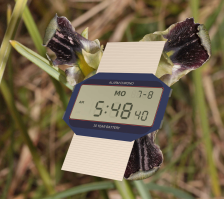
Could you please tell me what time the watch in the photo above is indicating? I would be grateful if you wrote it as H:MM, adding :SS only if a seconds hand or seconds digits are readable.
5:48:40
